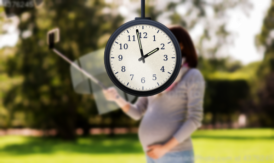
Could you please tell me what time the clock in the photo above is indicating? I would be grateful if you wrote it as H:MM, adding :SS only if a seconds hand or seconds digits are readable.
1:58
